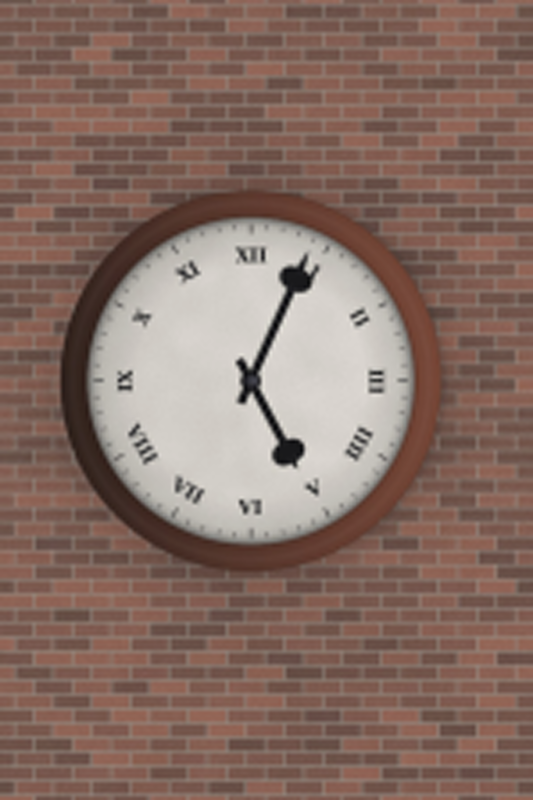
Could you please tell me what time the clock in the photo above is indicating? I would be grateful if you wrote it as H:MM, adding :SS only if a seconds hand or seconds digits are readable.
5:04
